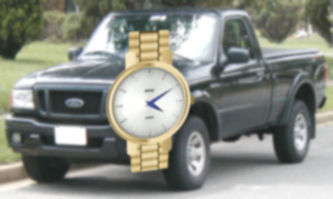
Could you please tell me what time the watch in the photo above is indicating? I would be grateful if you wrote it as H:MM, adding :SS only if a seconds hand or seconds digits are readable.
4:10
